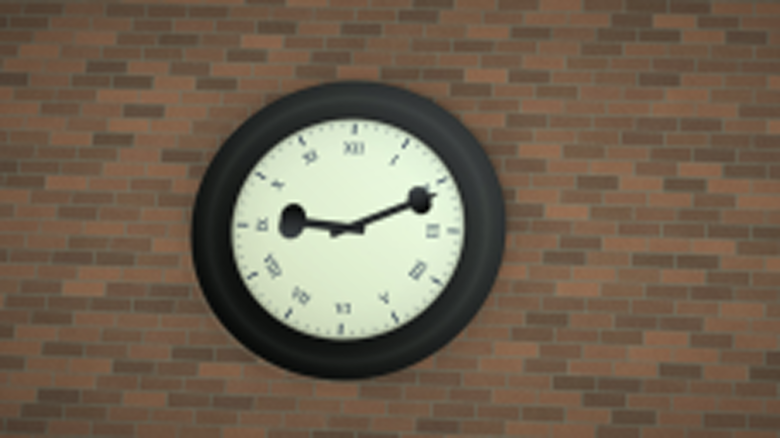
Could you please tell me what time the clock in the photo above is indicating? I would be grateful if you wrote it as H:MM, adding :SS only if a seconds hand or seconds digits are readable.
9:11
